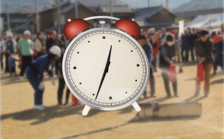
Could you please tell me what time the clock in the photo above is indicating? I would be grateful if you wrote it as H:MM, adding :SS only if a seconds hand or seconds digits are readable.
12:34
